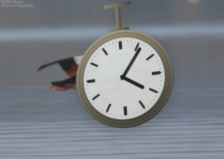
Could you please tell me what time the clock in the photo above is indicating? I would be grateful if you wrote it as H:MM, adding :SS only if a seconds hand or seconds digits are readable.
4:06
